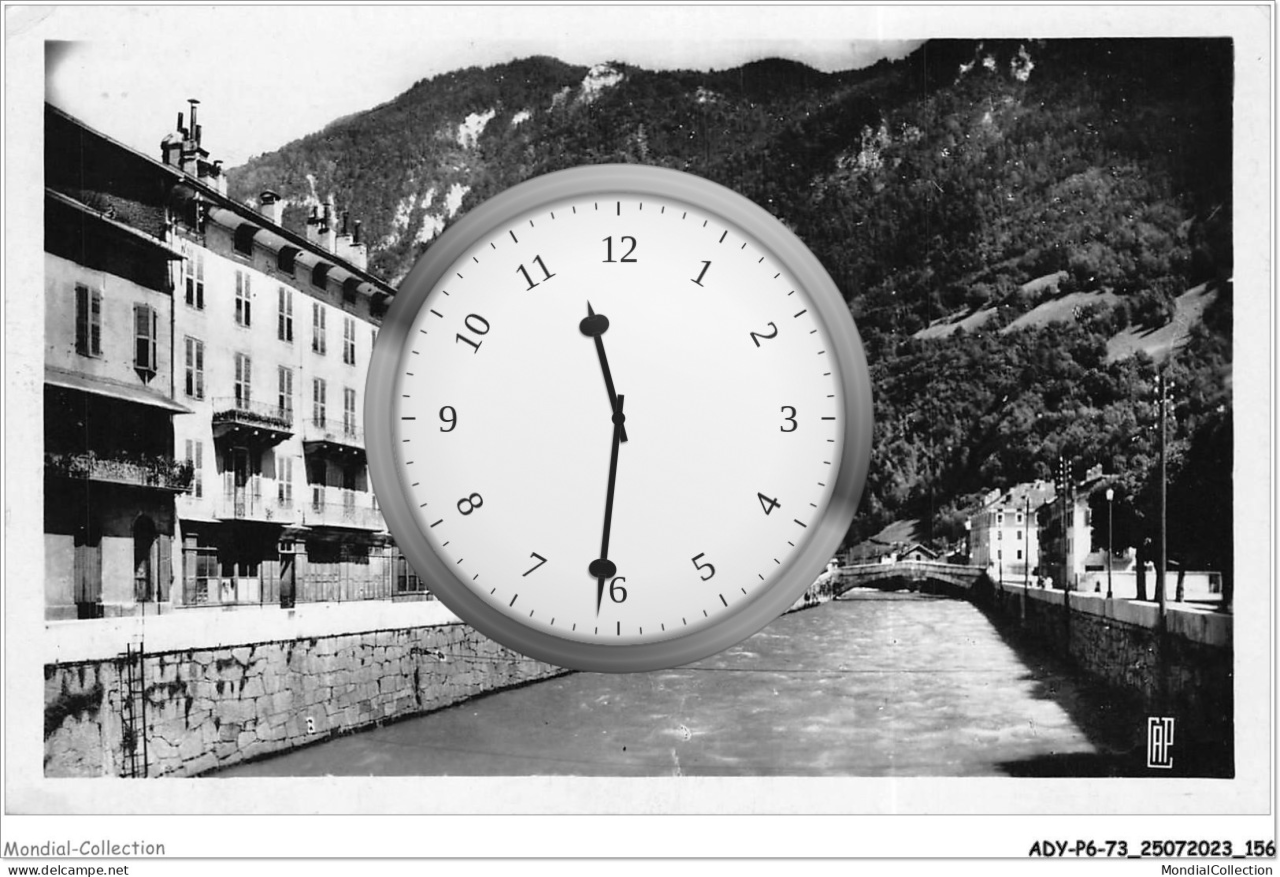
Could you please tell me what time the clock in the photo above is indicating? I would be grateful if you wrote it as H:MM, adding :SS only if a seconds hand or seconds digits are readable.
11:31
